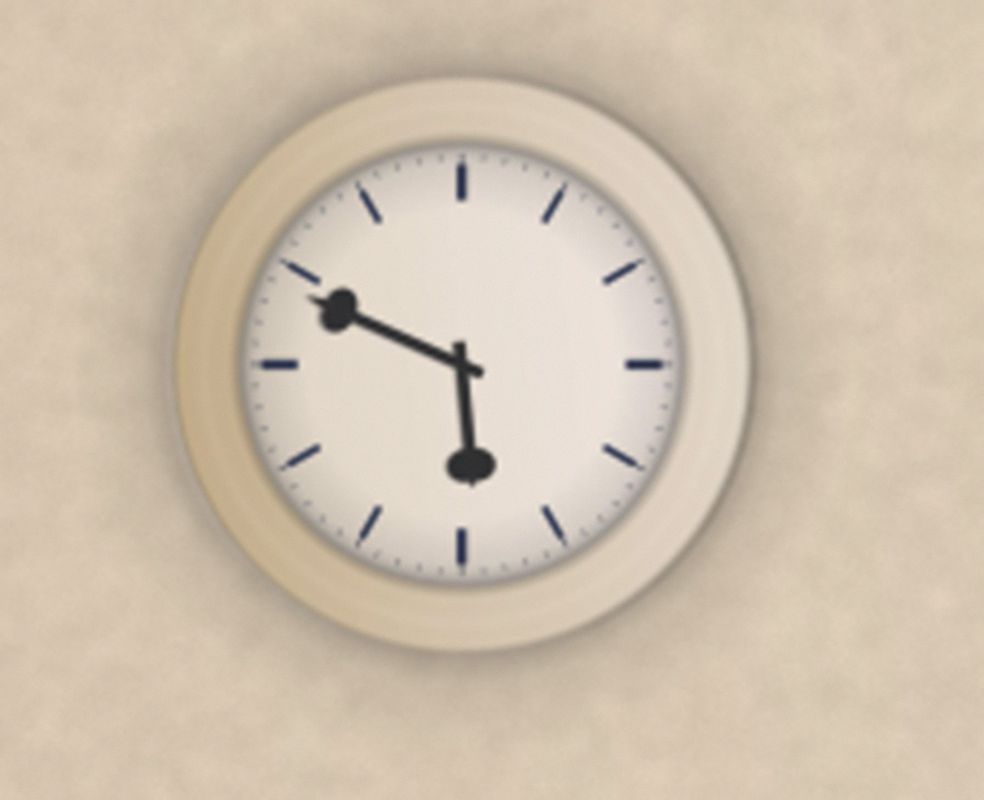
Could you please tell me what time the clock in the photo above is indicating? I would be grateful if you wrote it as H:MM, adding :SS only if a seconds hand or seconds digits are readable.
5:49
